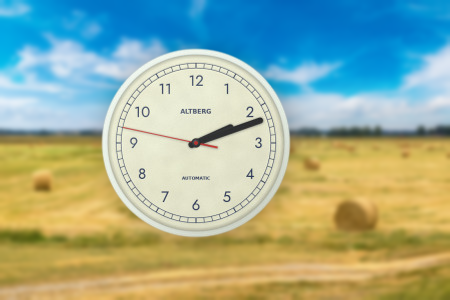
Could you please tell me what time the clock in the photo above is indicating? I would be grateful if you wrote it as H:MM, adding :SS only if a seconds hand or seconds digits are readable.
2:11:47
